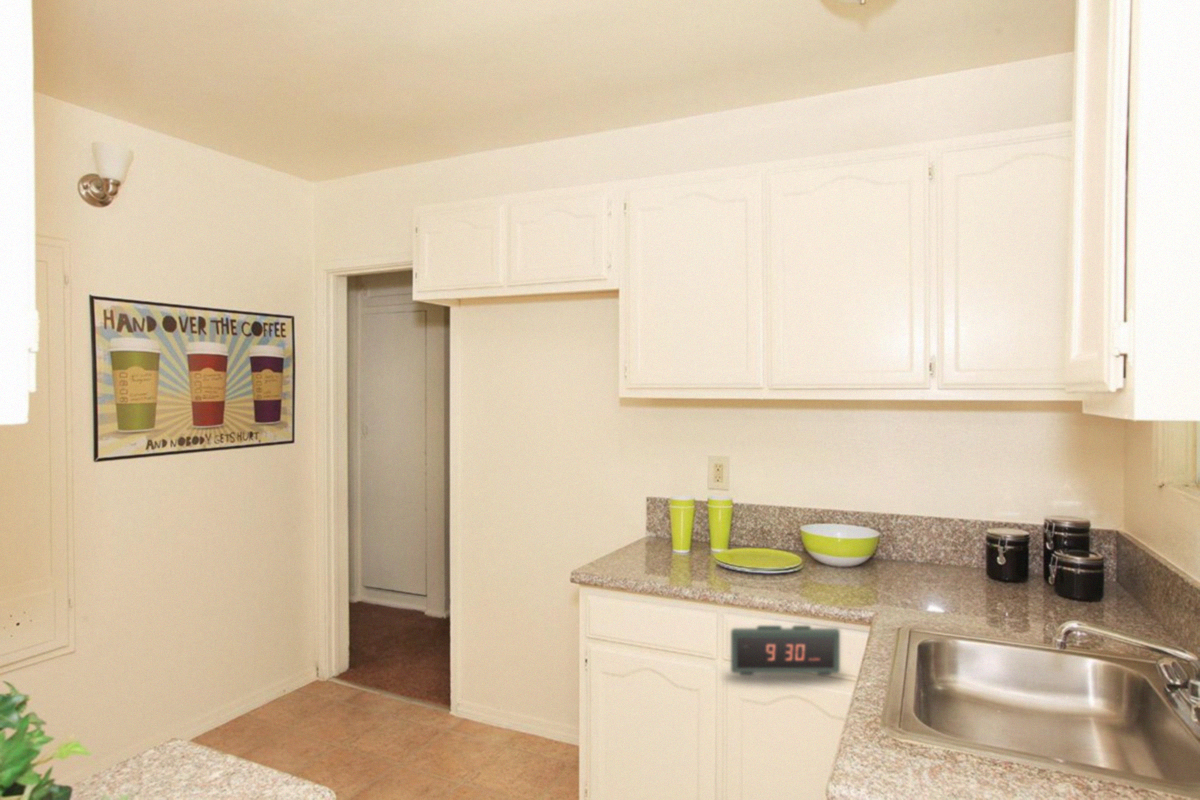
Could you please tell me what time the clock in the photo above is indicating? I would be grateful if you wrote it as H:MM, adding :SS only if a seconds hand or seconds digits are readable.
9:30
